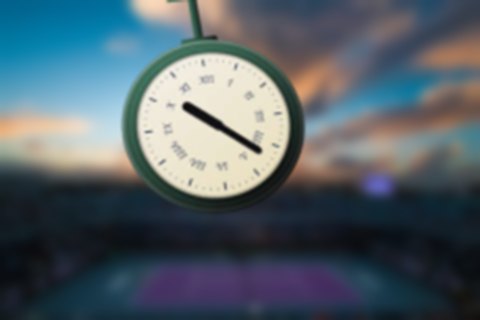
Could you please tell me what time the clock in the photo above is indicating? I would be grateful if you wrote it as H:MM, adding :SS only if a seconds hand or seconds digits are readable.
10:22
